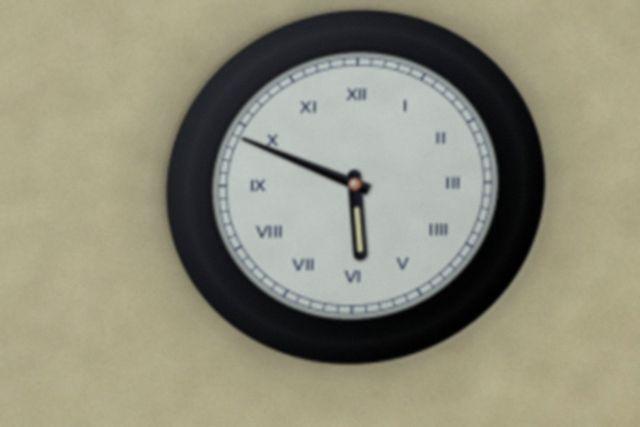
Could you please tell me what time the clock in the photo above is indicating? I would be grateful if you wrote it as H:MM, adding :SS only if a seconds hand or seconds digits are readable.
5:49
